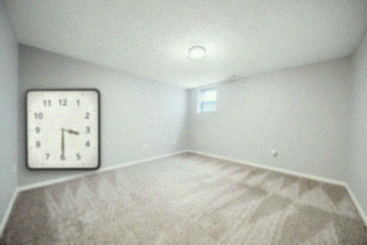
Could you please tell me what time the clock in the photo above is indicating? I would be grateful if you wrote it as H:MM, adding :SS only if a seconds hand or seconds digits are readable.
3:30
